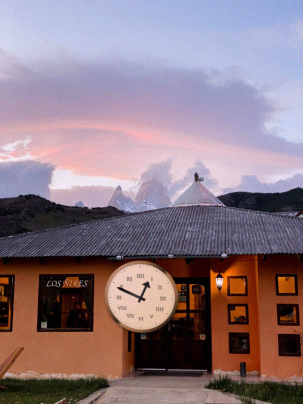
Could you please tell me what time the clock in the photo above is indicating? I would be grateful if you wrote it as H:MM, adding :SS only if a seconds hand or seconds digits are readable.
12:49
